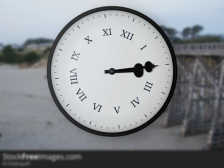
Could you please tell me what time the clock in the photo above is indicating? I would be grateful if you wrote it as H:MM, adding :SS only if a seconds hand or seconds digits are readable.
2:10
